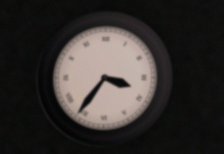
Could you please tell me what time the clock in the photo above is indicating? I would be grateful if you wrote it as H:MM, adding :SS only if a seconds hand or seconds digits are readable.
3:36
